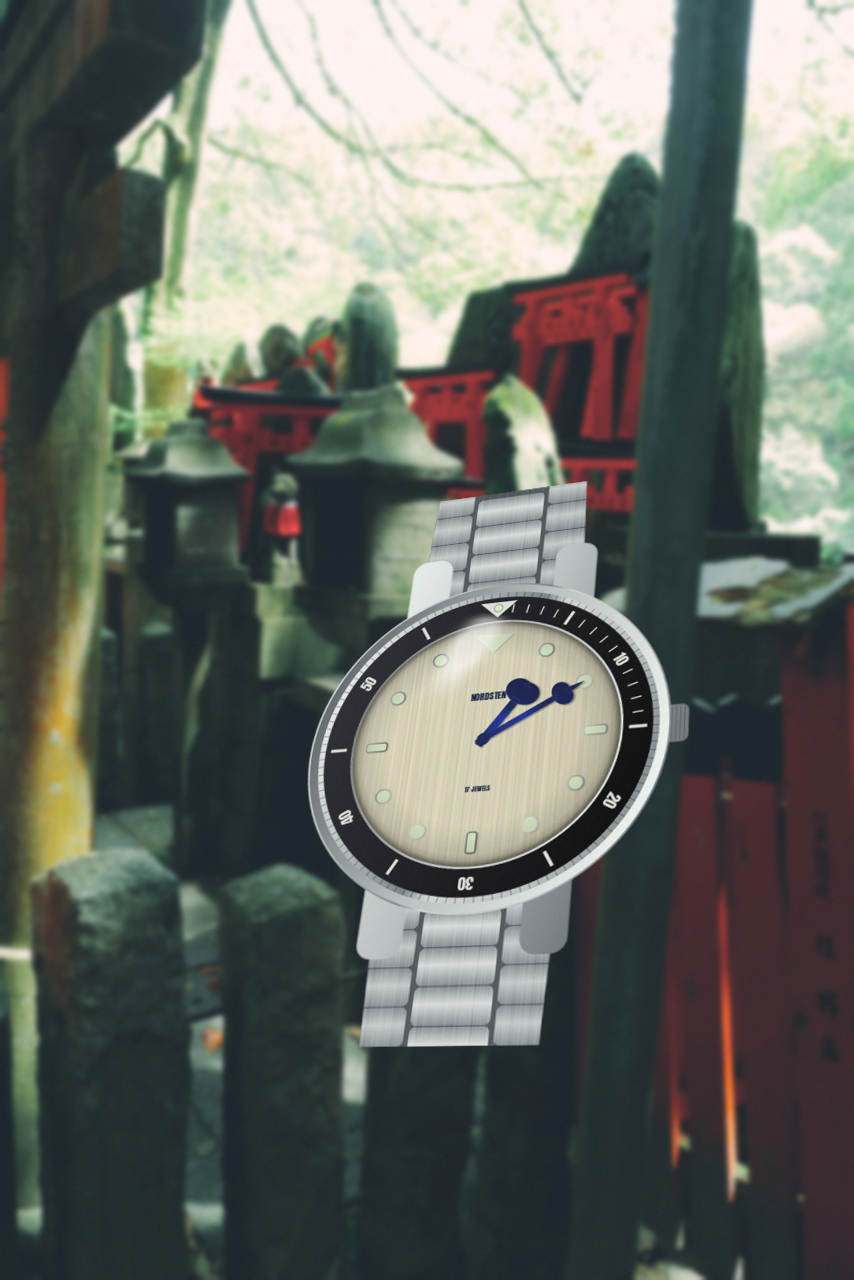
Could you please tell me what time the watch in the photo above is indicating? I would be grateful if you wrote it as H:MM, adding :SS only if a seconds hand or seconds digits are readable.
1:10
